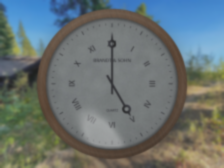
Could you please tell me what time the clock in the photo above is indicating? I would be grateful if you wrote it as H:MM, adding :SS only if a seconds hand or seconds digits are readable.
5:00
